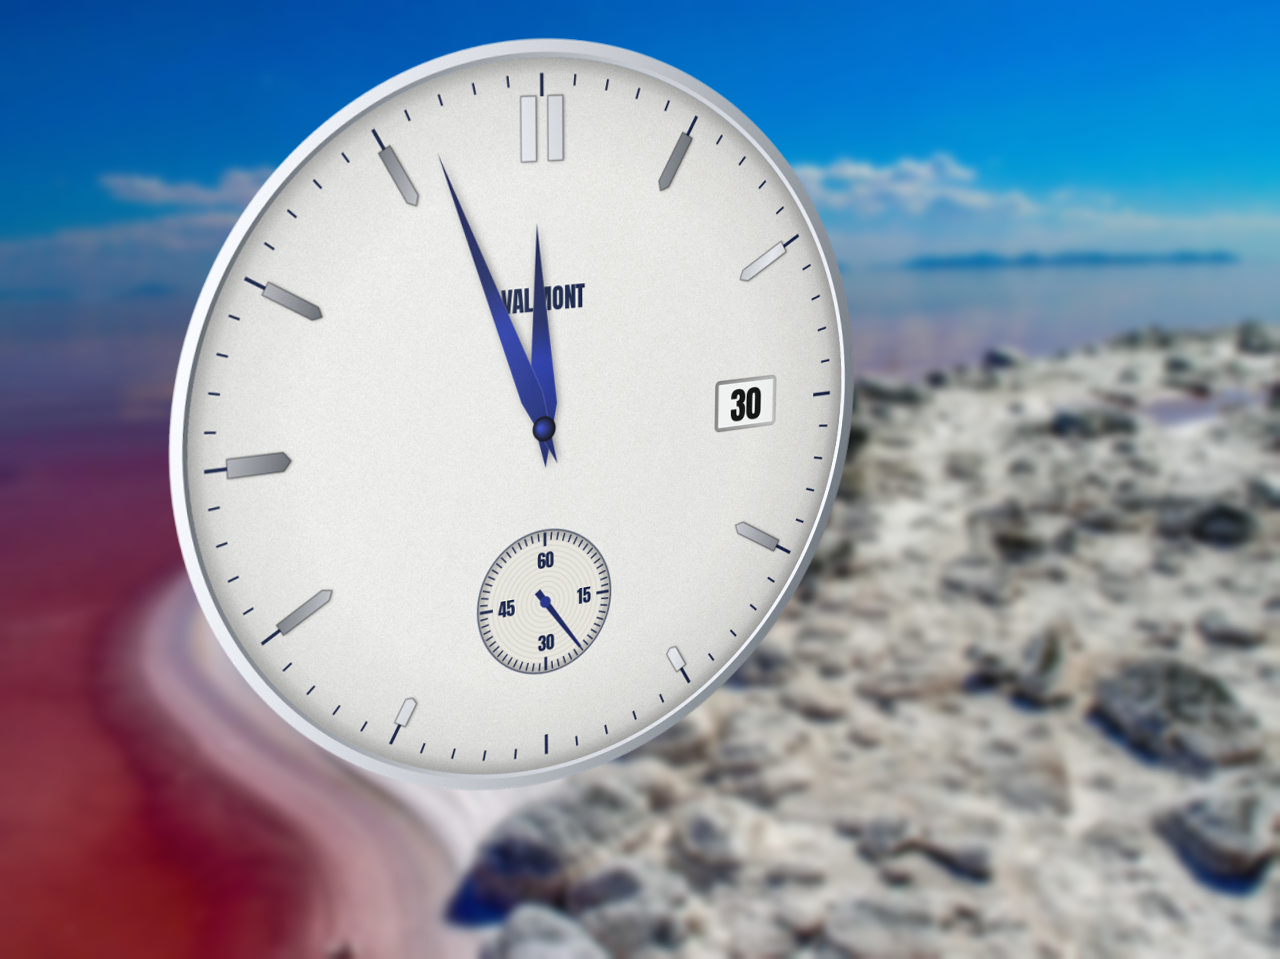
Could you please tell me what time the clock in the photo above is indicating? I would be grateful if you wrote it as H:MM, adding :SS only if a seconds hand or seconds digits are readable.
11:56:24
